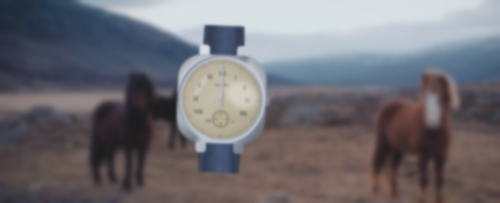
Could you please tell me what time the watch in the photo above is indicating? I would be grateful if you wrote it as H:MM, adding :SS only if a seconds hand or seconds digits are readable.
12:00
